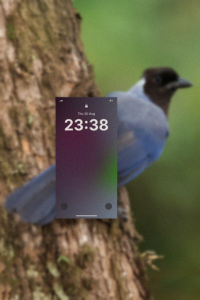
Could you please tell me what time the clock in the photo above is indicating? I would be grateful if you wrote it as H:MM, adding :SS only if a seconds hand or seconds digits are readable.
23:38
